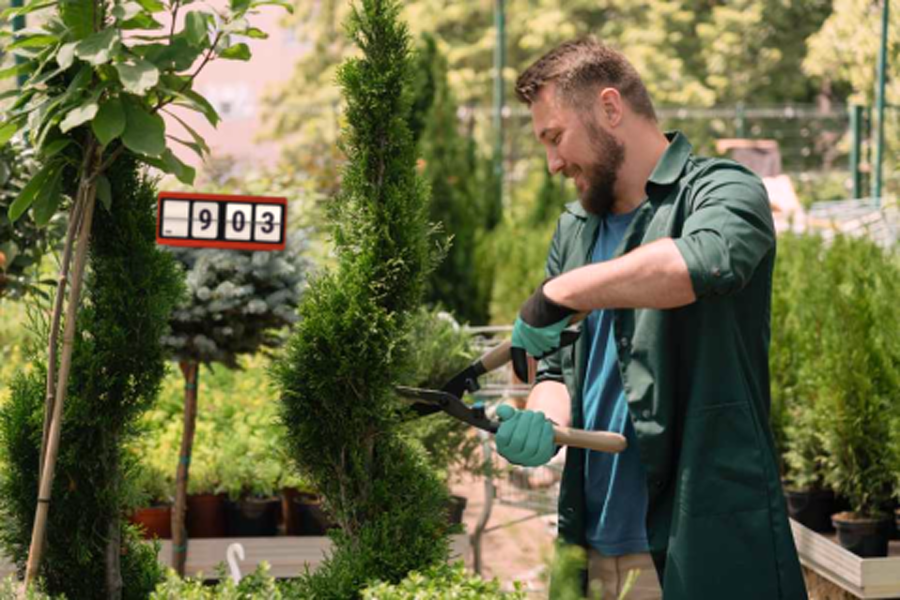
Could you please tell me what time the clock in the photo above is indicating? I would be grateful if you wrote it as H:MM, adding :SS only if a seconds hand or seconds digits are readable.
9:03
